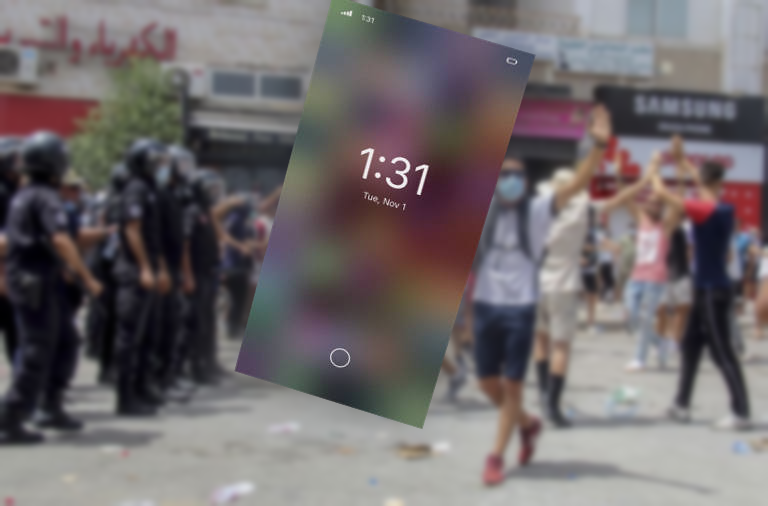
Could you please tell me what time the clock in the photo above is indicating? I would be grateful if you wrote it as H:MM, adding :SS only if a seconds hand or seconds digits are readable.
1:31
